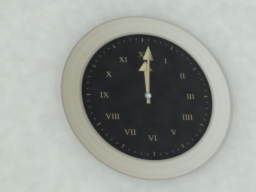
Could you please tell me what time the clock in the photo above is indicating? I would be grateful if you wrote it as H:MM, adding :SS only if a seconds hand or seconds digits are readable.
12:01
